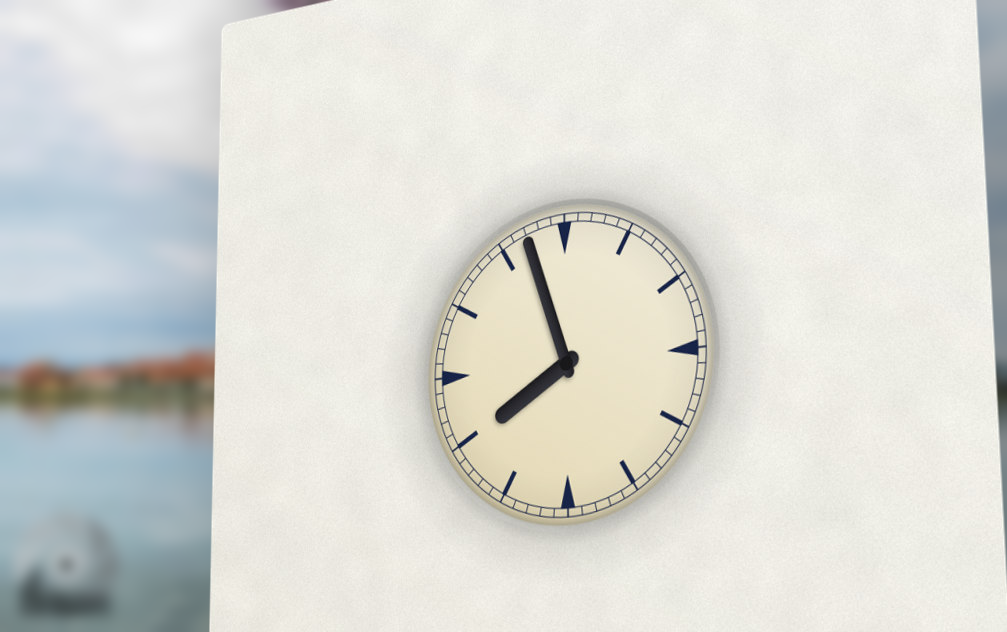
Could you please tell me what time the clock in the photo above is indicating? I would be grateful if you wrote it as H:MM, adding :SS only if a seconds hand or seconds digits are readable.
7:57
